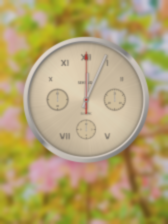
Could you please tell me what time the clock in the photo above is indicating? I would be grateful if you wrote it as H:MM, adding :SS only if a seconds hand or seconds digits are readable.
12:04
